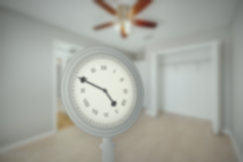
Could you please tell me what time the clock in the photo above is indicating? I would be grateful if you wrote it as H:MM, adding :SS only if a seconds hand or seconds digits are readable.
4:49
